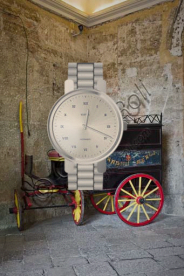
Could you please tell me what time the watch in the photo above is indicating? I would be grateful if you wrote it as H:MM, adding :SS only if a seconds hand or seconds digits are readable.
12:19
